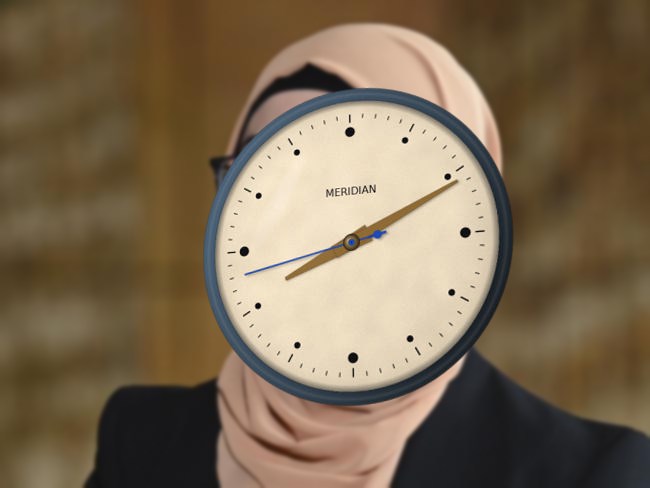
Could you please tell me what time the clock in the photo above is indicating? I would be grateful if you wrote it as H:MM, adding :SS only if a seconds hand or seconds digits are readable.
8:10:43
